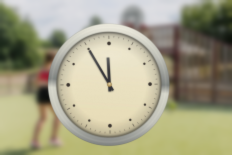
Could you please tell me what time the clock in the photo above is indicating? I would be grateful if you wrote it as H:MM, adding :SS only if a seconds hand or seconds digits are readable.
11:55
